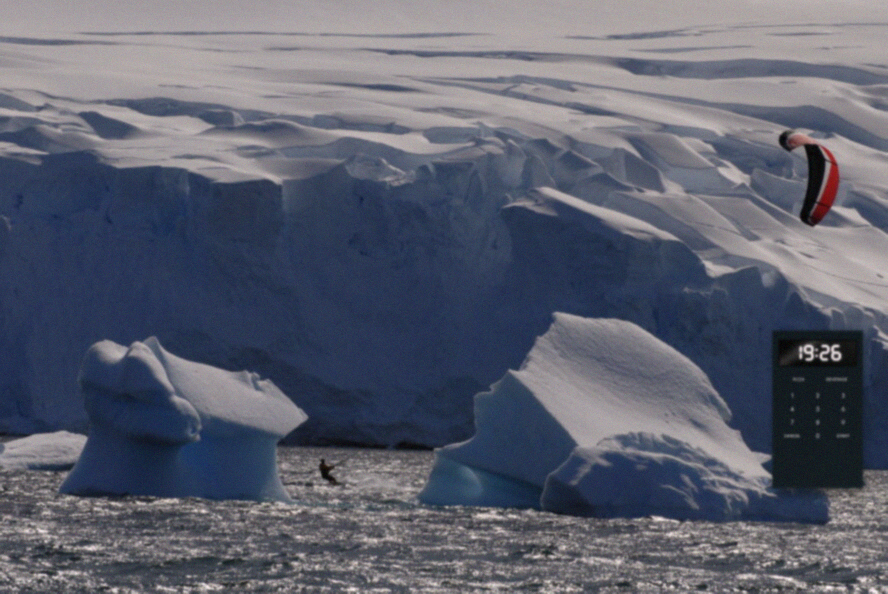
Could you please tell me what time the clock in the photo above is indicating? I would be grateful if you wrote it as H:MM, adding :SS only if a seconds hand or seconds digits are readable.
19:26
